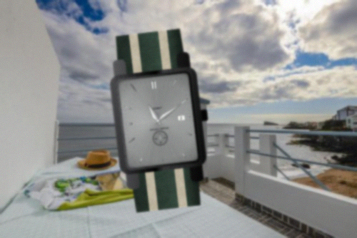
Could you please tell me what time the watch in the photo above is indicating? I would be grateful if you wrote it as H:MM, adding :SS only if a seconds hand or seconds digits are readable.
11:10
